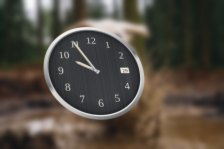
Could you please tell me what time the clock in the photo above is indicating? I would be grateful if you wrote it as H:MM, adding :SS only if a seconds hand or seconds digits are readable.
9:55
